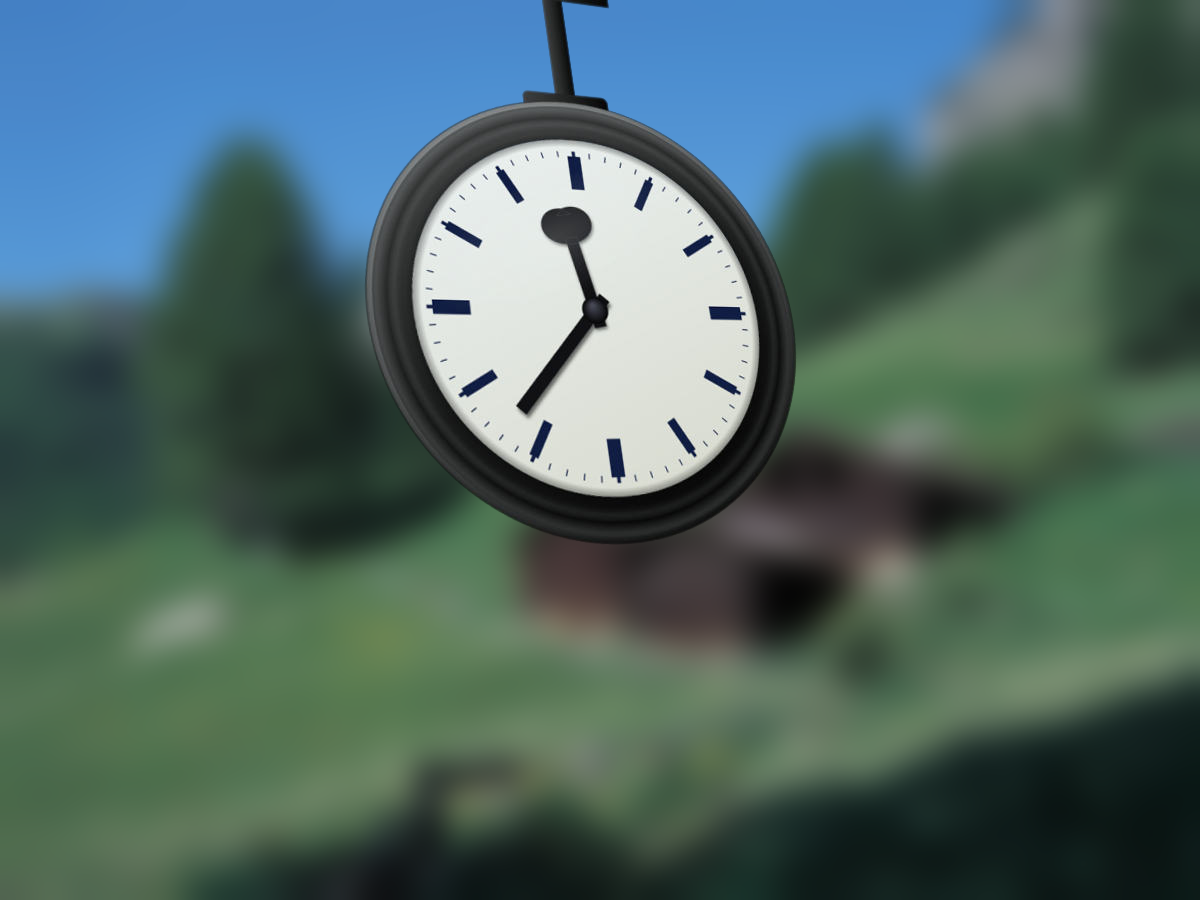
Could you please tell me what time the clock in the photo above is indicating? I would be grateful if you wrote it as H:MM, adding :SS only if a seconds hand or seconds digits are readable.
11:37
